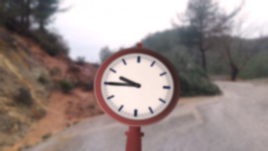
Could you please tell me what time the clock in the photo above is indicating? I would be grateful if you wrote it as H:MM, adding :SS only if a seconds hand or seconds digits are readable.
9:45
